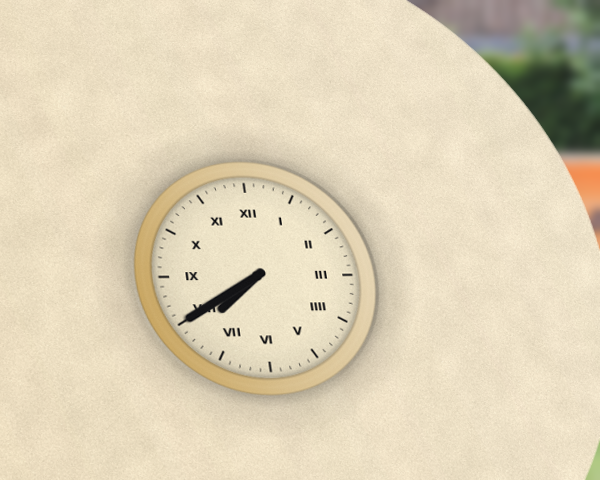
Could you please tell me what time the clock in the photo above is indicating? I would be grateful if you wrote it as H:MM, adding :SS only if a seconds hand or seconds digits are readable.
7:40
